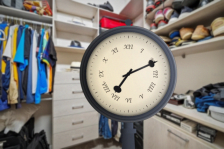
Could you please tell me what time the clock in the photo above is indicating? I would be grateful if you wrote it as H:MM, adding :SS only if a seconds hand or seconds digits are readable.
7:11
